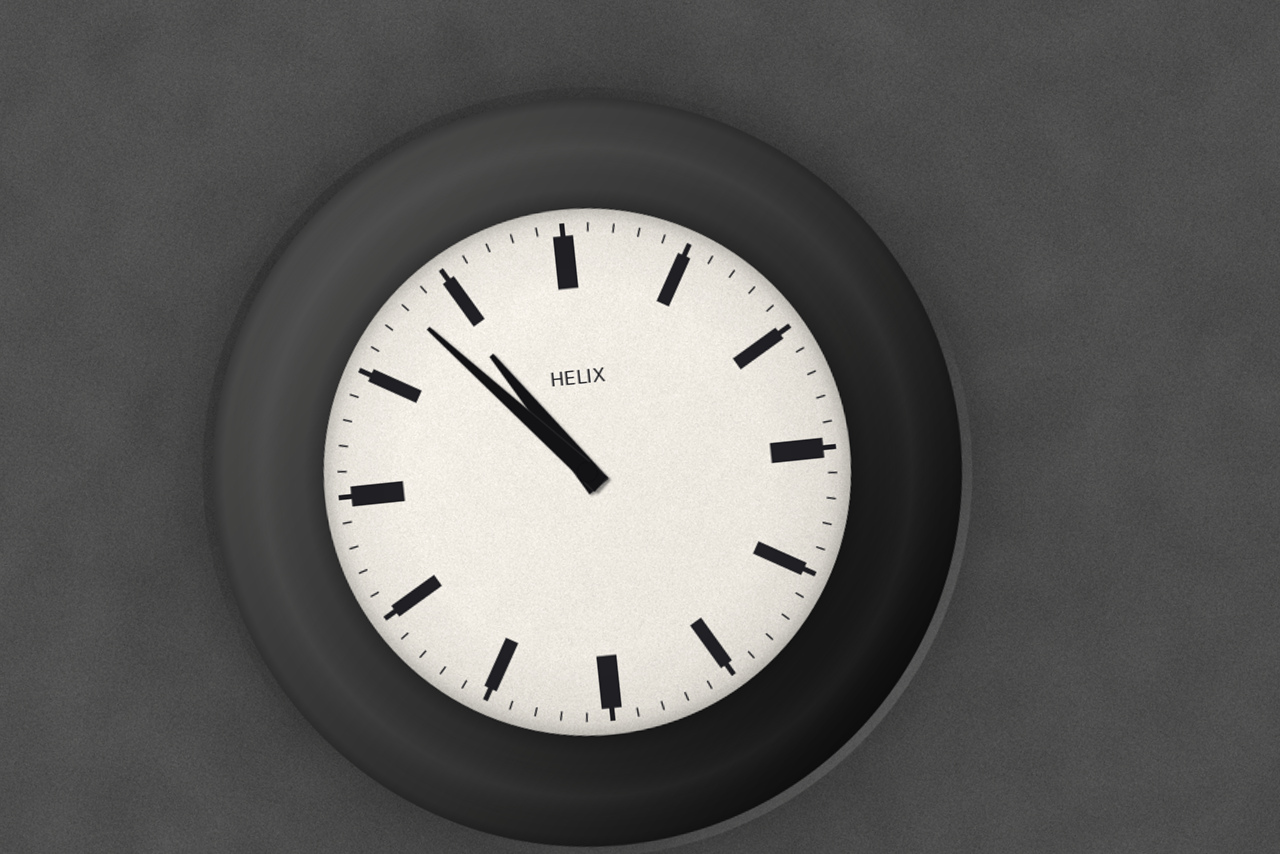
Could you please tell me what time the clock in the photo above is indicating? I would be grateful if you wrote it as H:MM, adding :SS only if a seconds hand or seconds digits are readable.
10:53
